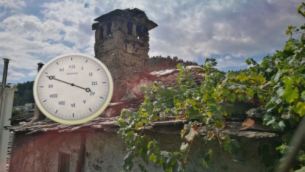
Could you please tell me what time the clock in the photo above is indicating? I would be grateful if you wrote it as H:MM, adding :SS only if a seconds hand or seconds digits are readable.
3:49
